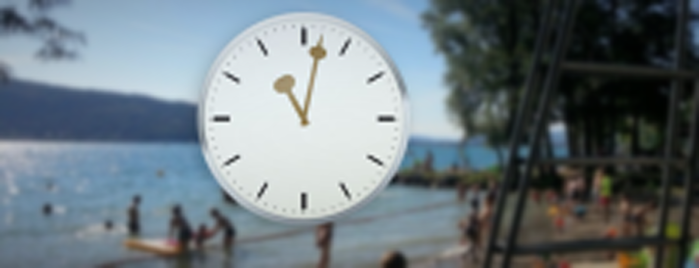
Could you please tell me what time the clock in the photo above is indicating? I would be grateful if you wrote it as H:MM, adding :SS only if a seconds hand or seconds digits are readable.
11:02
